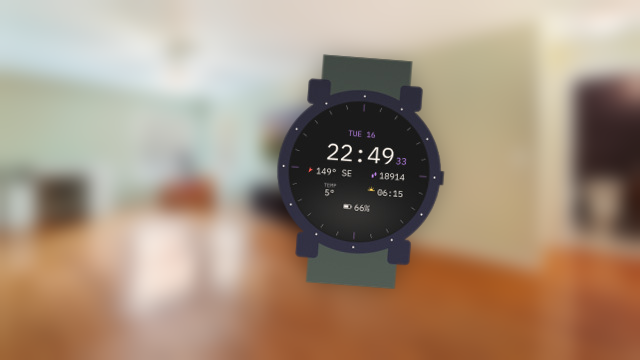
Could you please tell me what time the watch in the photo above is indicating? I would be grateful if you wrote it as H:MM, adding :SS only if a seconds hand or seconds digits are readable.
22:49:33
